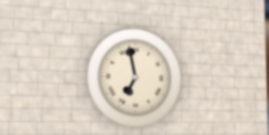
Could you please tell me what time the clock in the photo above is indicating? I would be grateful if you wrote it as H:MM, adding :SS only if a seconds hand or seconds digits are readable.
6:58
